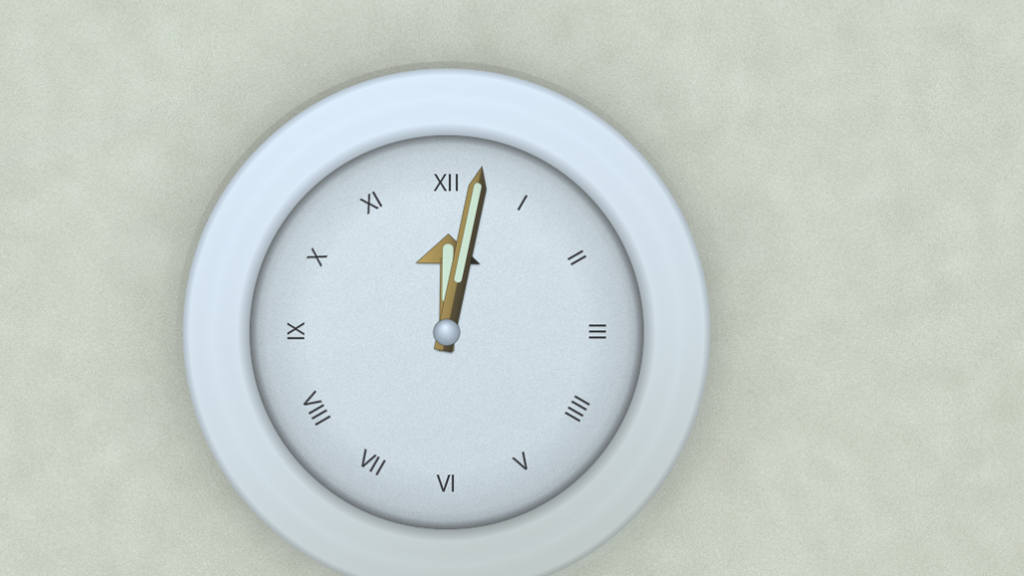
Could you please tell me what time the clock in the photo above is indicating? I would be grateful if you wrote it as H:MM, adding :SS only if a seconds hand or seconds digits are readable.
12:02
